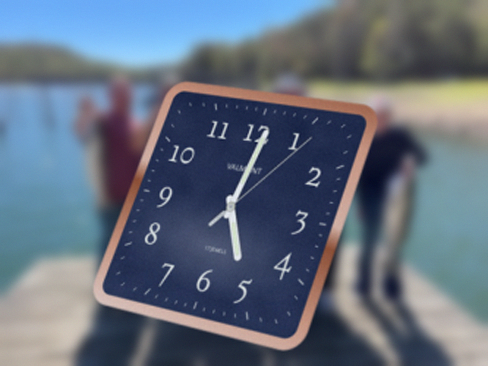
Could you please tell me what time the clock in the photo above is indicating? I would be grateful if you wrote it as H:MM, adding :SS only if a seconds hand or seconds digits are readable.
5:01:06
